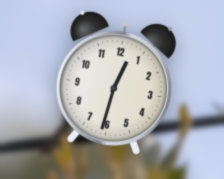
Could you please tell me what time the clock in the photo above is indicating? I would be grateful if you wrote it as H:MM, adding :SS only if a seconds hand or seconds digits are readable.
12:31
